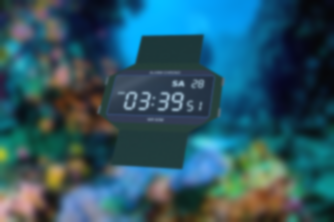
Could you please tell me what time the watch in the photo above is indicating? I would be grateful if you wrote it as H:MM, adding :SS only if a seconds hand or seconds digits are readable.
3:39
